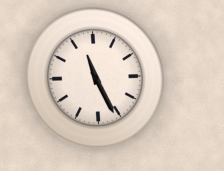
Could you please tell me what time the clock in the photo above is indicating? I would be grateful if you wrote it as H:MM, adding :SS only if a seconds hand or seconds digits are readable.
11:26
